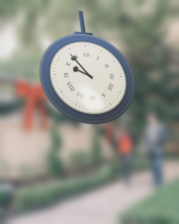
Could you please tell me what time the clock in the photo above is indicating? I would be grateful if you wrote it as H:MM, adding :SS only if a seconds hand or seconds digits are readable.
9:54
